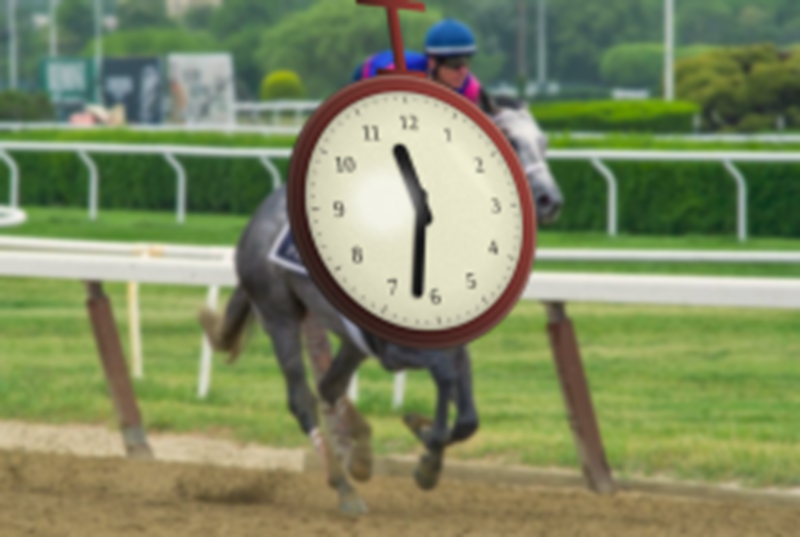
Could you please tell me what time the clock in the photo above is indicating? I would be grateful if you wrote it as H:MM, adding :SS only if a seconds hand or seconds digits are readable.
11:32
